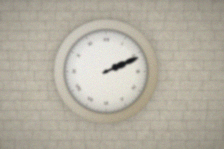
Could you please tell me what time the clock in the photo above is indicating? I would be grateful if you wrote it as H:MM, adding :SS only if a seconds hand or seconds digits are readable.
2:11
